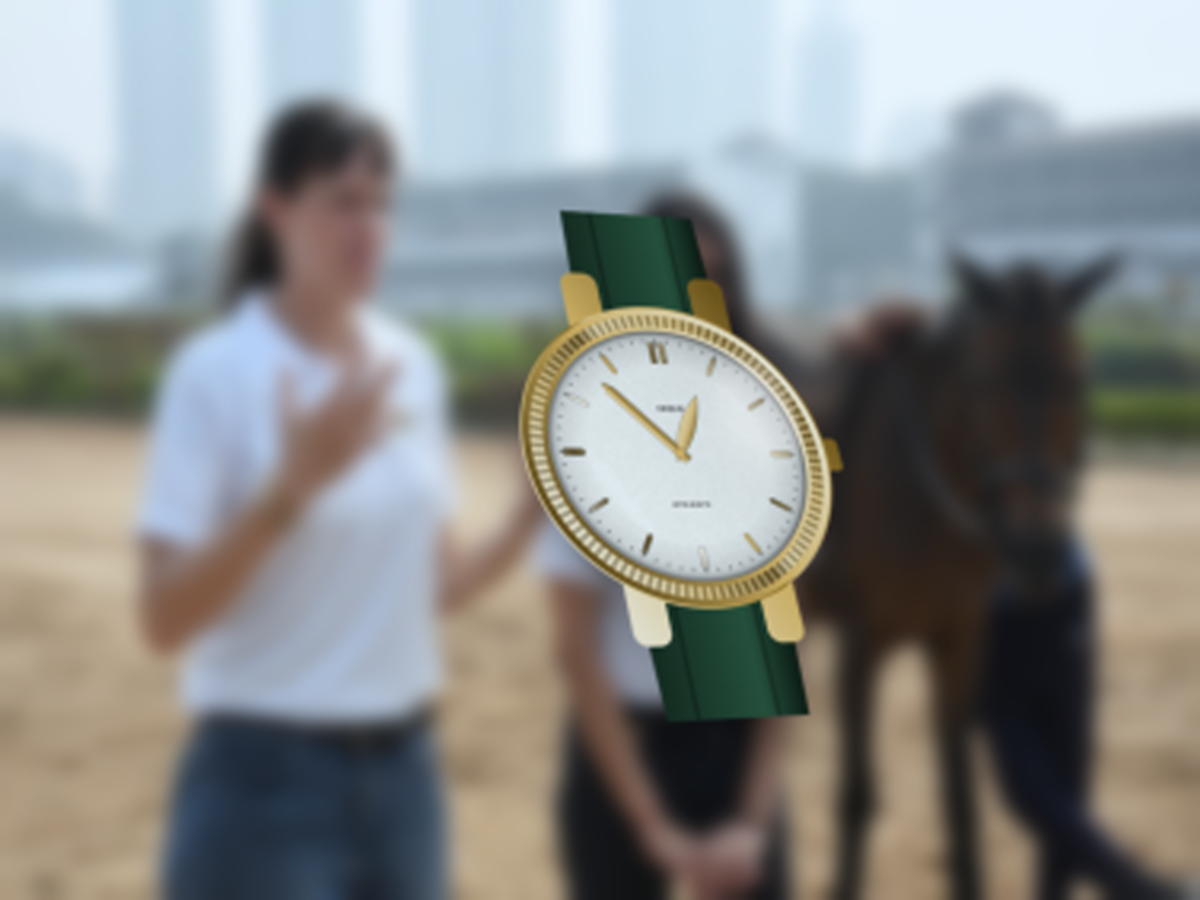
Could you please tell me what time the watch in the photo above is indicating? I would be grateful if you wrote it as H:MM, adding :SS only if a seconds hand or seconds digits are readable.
12:53
